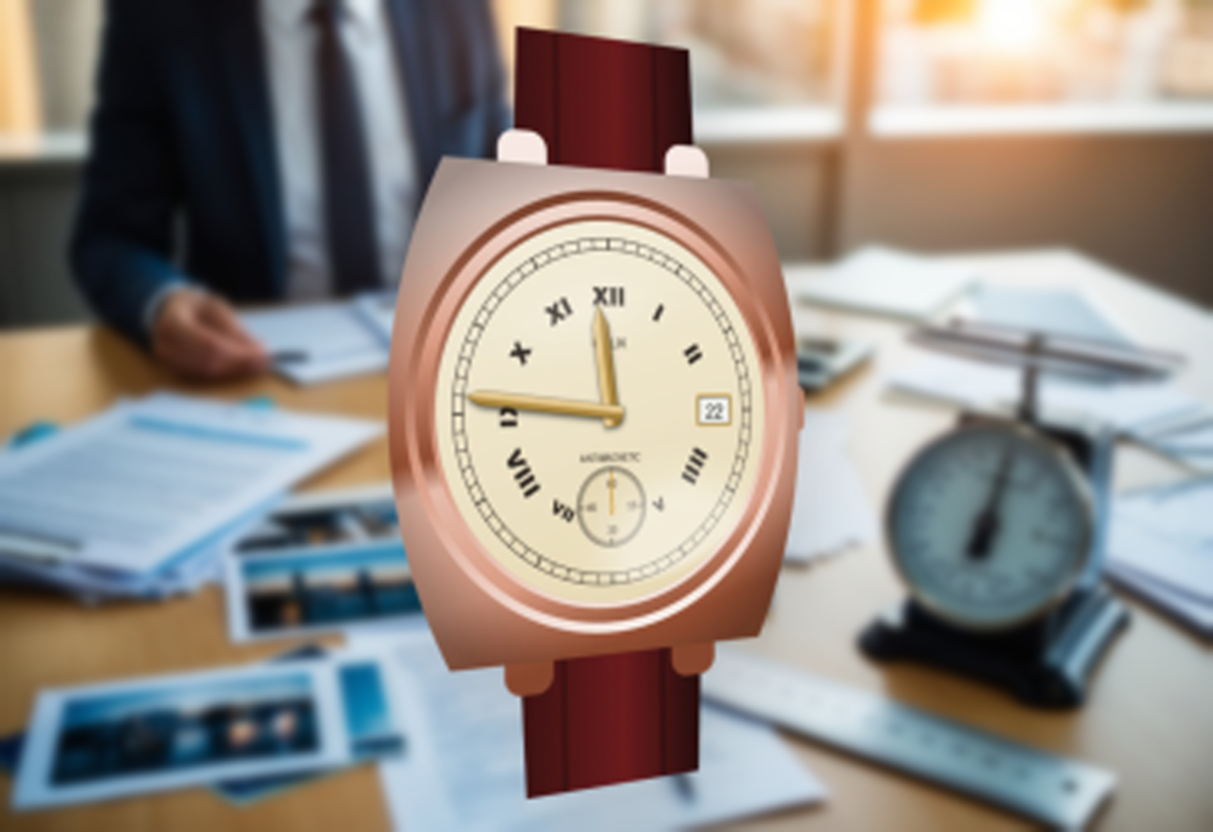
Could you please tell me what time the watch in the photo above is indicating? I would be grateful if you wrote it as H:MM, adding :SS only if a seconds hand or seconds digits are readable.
11:46
